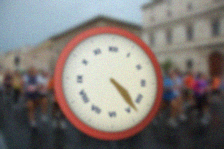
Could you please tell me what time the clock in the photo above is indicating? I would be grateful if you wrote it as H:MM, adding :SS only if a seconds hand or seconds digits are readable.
4:23
